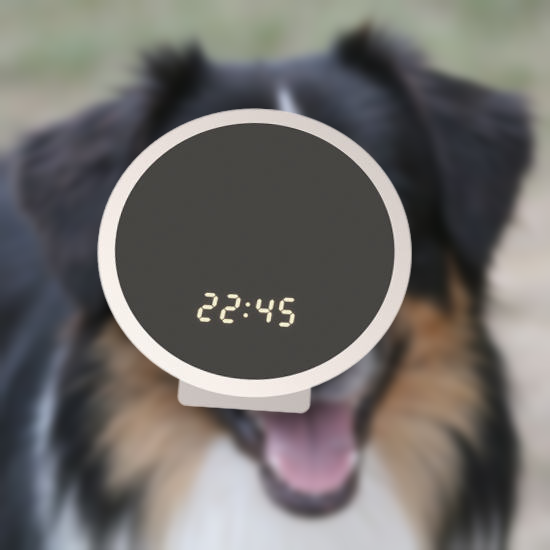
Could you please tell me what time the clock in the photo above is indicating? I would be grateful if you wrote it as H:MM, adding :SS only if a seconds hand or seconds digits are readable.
22:45
